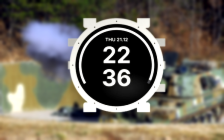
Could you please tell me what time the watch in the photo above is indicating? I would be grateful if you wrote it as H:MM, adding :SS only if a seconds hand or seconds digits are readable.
22:36
